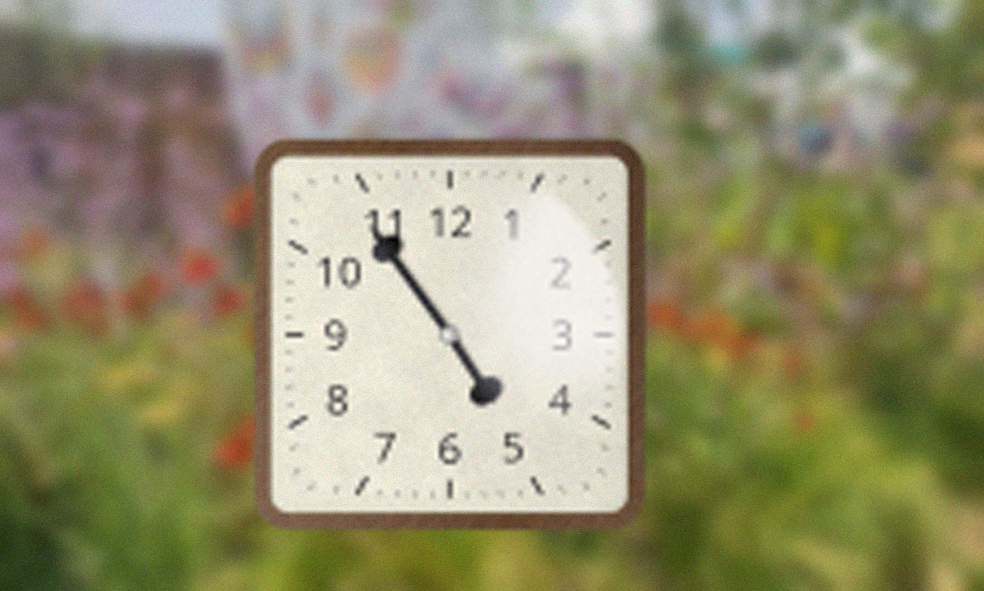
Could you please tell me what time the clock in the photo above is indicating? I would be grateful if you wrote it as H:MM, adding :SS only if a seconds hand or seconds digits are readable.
4:54
